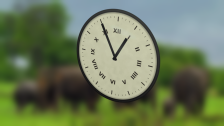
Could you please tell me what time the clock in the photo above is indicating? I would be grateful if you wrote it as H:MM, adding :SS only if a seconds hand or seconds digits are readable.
12:55
